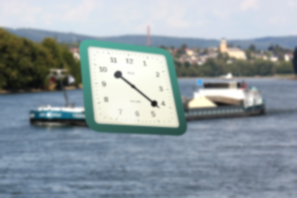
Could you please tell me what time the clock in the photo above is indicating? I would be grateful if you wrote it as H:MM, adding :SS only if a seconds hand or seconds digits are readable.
10:22
